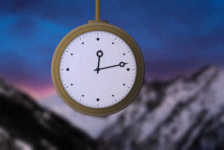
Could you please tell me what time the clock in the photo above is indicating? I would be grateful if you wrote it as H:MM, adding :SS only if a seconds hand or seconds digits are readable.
12:13
